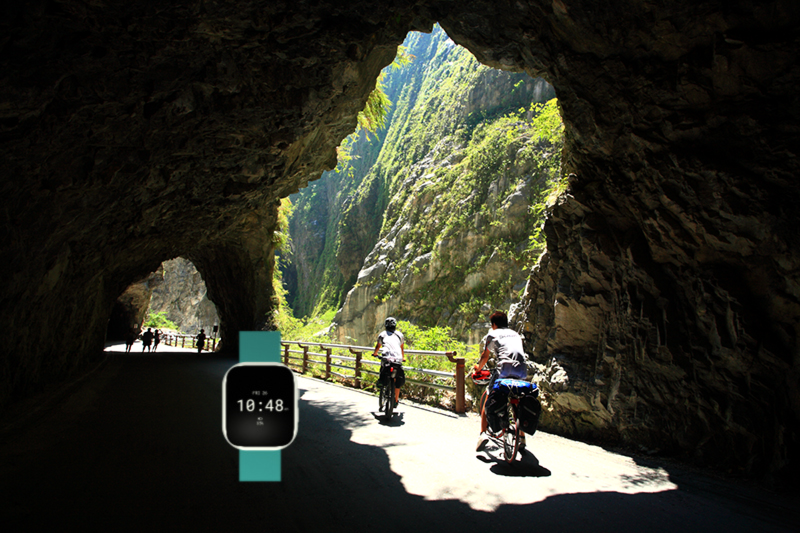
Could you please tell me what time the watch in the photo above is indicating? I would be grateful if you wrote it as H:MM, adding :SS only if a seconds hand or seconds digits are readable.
10:48
